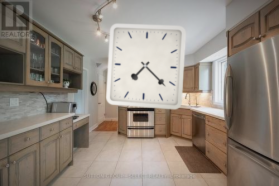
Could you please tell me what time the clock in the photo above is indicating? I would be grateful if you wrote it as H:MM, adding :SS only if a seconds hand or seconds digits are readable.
7:22
